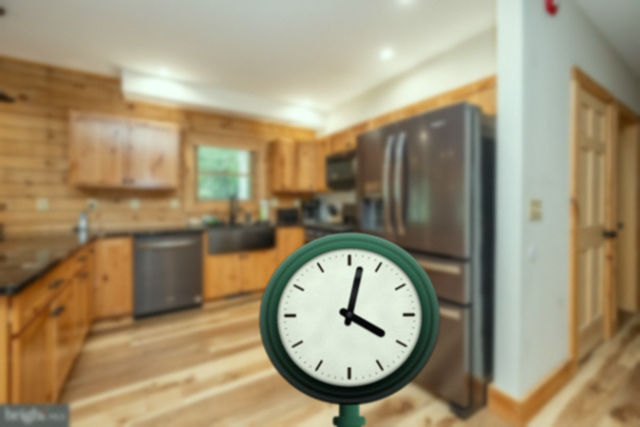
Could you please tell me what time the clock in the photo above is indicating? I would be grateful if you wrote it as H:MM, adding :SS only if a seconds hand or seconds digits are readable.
4:02
